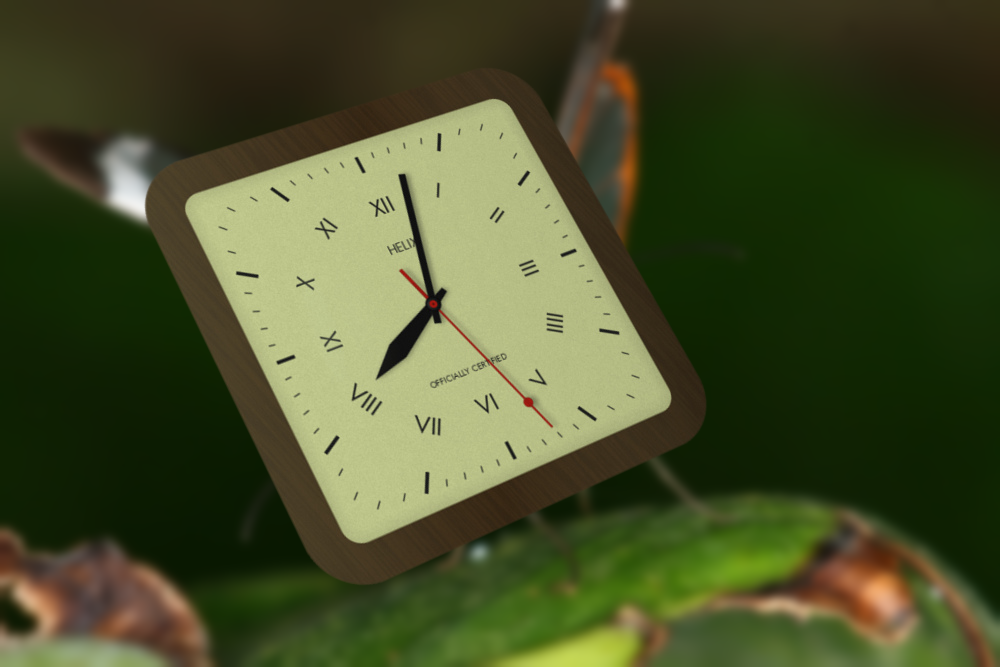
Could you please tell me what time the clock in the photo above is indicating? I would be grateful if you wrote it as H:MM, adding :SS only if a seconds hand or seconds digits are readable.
8:02:27
